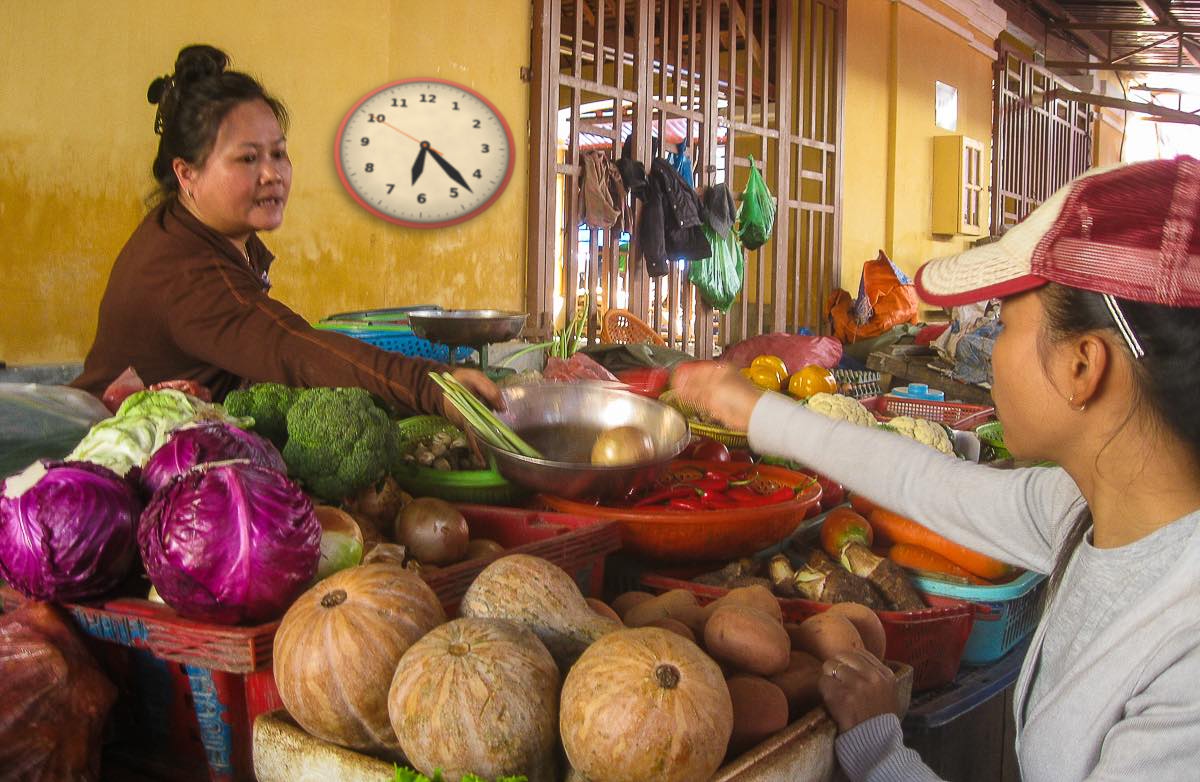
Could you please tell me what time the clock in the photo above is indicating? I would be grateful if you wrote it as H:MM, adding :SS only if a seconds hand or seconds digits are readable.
6:22:50
